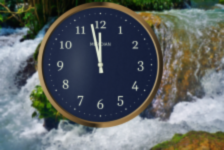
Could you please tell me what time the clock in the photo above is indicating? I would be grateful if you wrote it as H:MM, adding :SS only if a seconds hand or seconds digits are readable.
11:58
